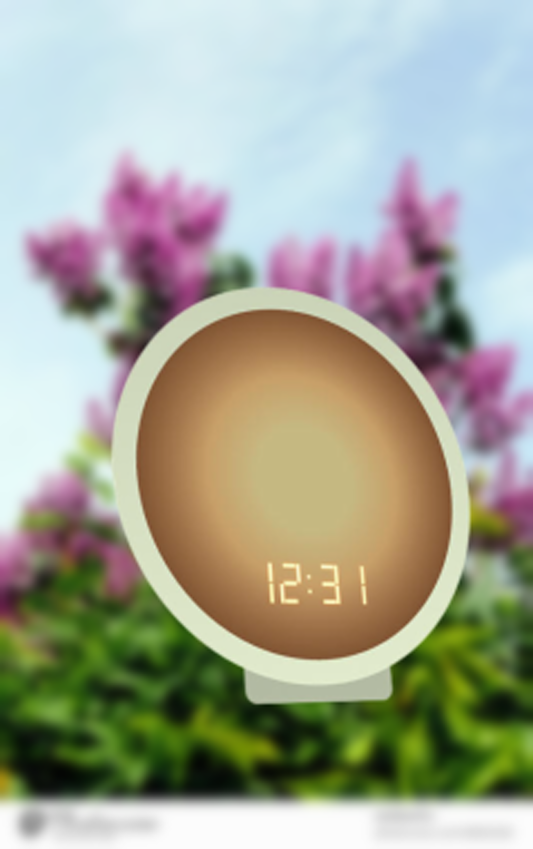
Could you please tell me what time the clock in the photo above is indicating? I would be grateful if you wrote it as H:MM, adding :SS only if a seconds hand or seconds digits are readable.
12:31
